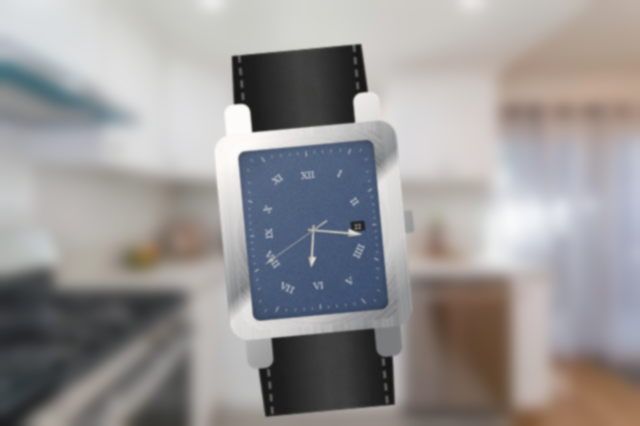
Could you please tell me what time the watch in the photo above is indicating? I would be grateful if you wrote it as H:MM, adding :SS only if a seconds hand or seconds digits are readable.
6:16:40
